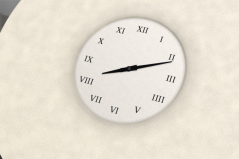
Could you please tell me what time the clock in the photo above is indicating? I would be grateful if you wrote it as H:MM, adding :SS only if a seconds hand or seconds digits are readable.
8:11
